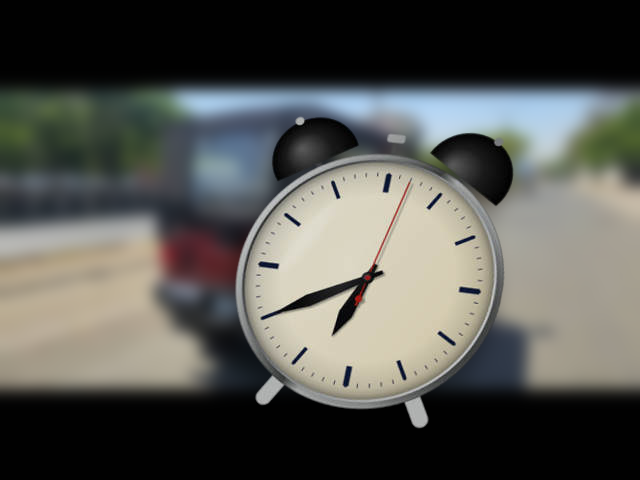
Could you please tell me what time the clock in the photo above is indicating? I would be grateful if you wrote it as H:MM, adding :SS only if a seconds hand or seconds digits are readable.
6:40:02
